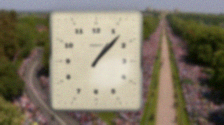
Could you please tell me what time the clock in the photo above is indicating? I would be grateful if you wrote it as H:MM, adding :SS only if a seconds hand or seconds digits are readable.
1:07
